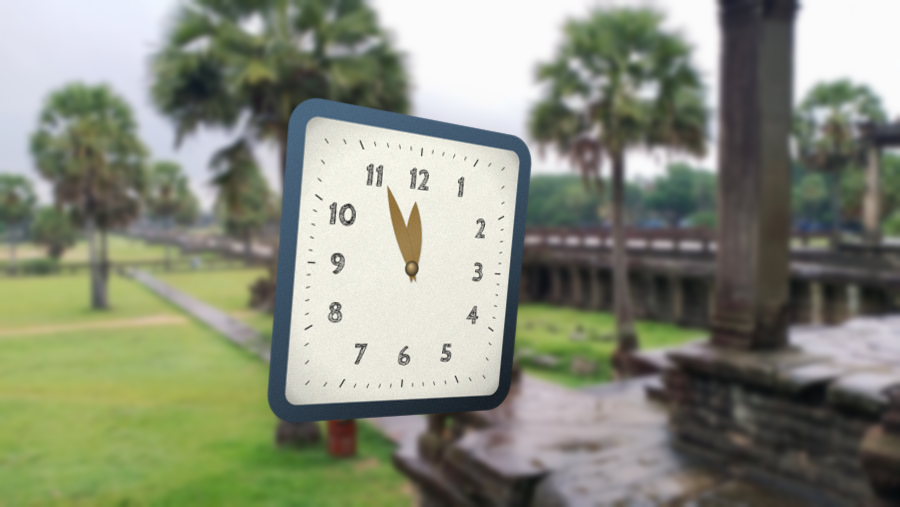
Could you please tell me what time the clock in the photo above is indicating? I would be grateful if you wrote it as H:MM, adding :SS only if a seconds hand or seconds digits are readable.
11:56
